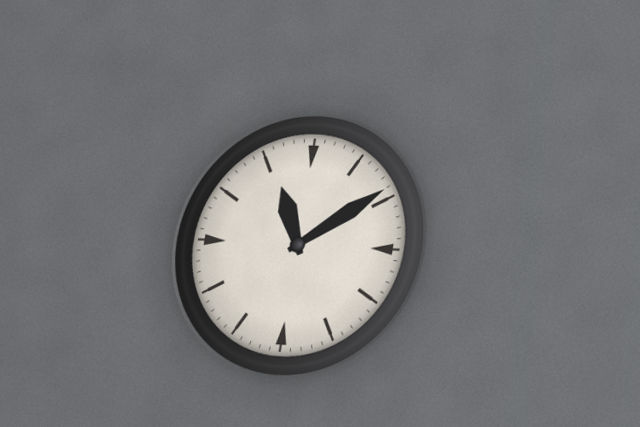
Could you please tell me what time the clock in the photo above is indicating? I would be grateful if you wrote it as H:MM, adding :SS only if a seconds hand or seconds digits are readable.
11:09
